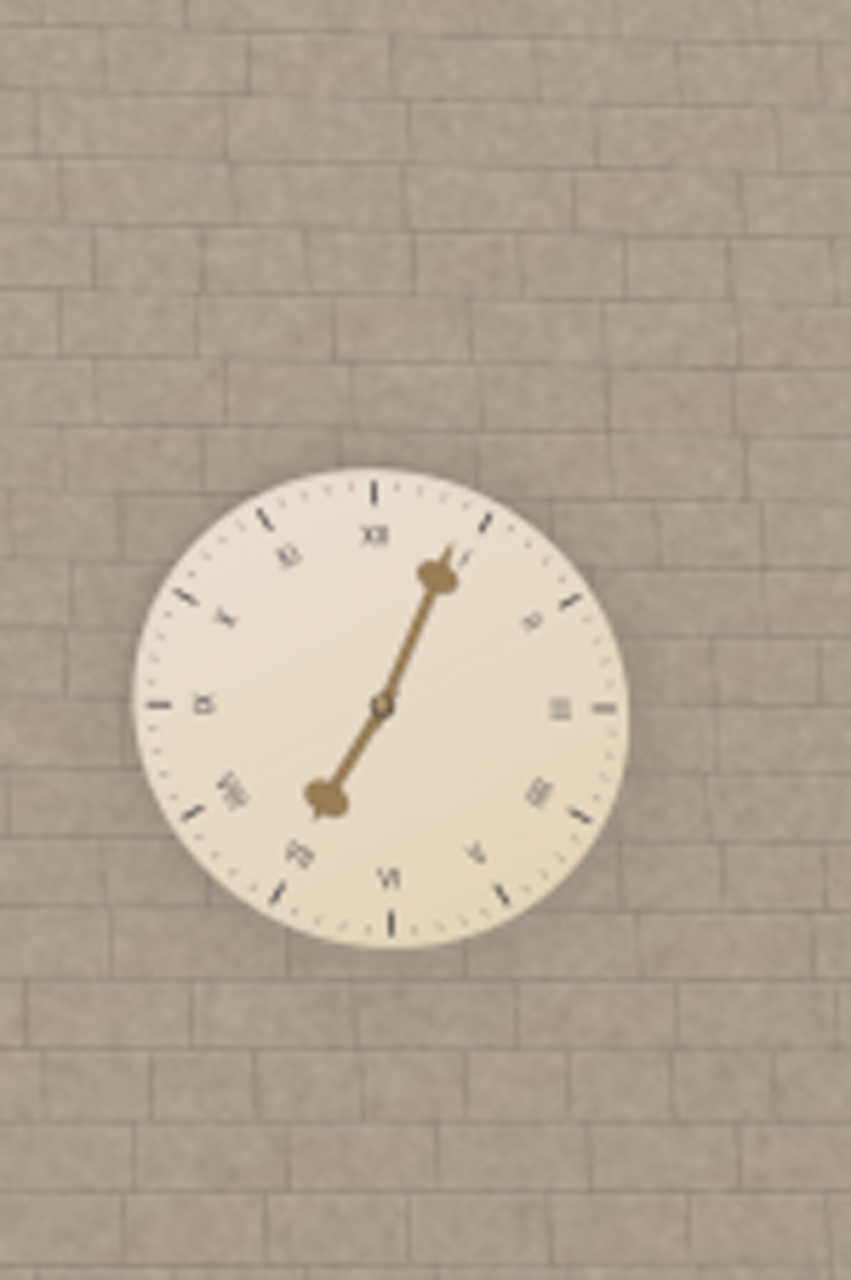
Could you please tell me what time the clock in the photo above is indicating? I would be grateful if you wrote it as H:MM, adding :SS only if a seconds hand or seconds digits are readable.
7:04
